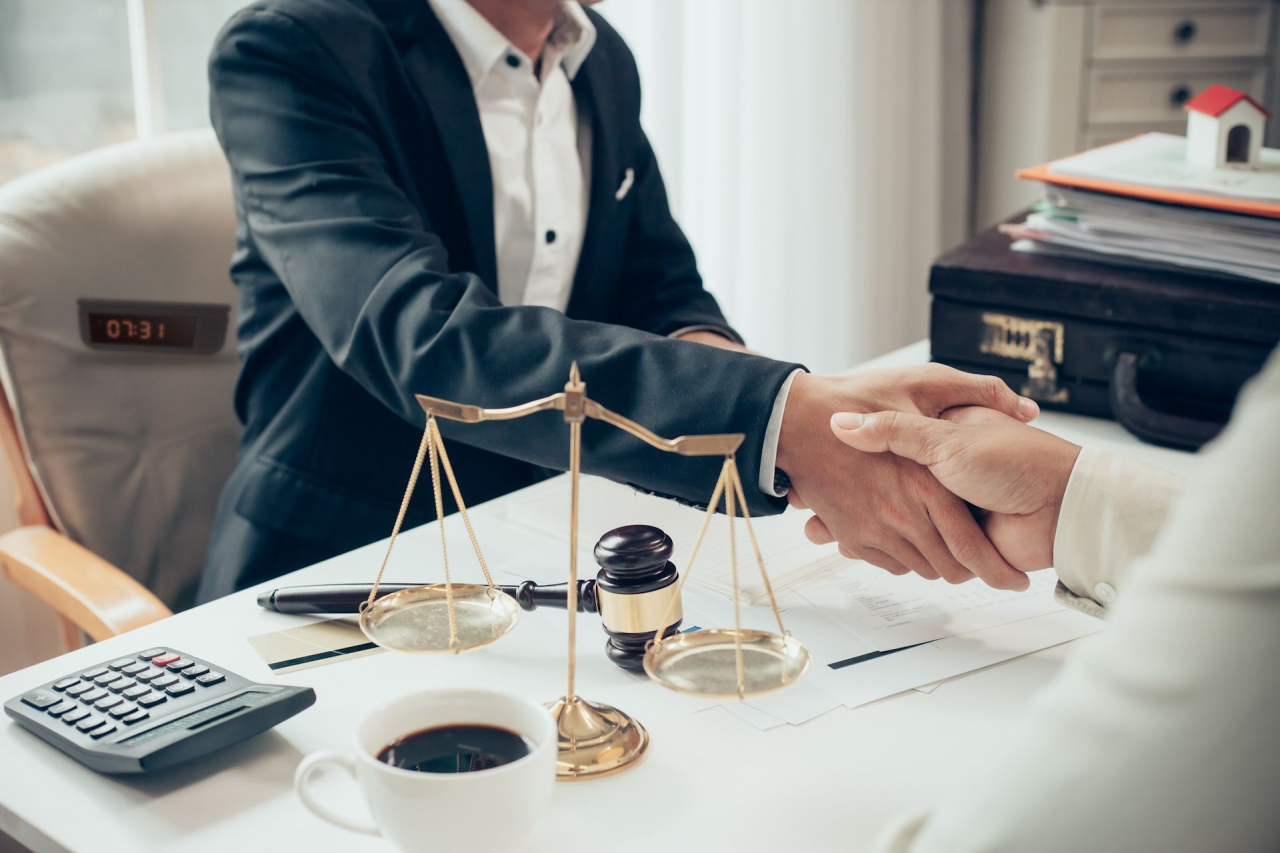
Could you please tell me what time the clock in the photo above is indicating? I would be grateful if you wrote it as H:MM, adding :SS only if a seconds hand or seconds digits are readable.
7:31
